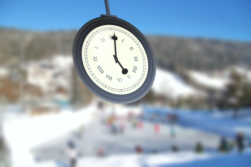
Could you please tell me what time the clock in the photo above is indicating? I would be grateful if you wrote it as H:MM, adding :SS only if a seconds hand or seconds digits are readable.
5:01
